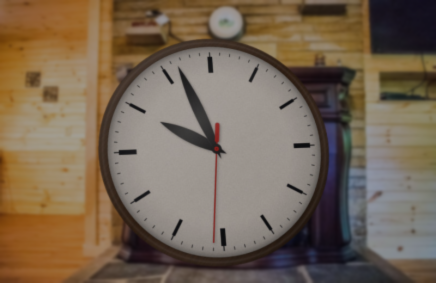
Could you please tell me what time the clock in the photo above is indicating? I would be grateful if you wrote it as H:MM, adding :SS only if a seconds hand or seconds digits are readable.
9:56:31
